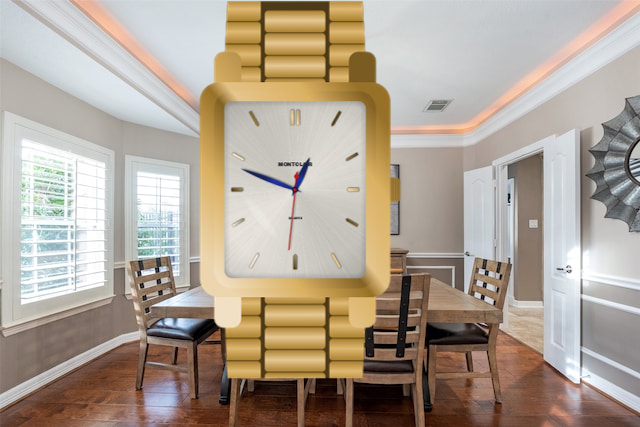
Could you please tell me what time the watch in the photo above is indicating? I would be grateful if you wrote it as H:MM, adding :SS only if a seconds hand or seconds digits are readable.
12:48:31
